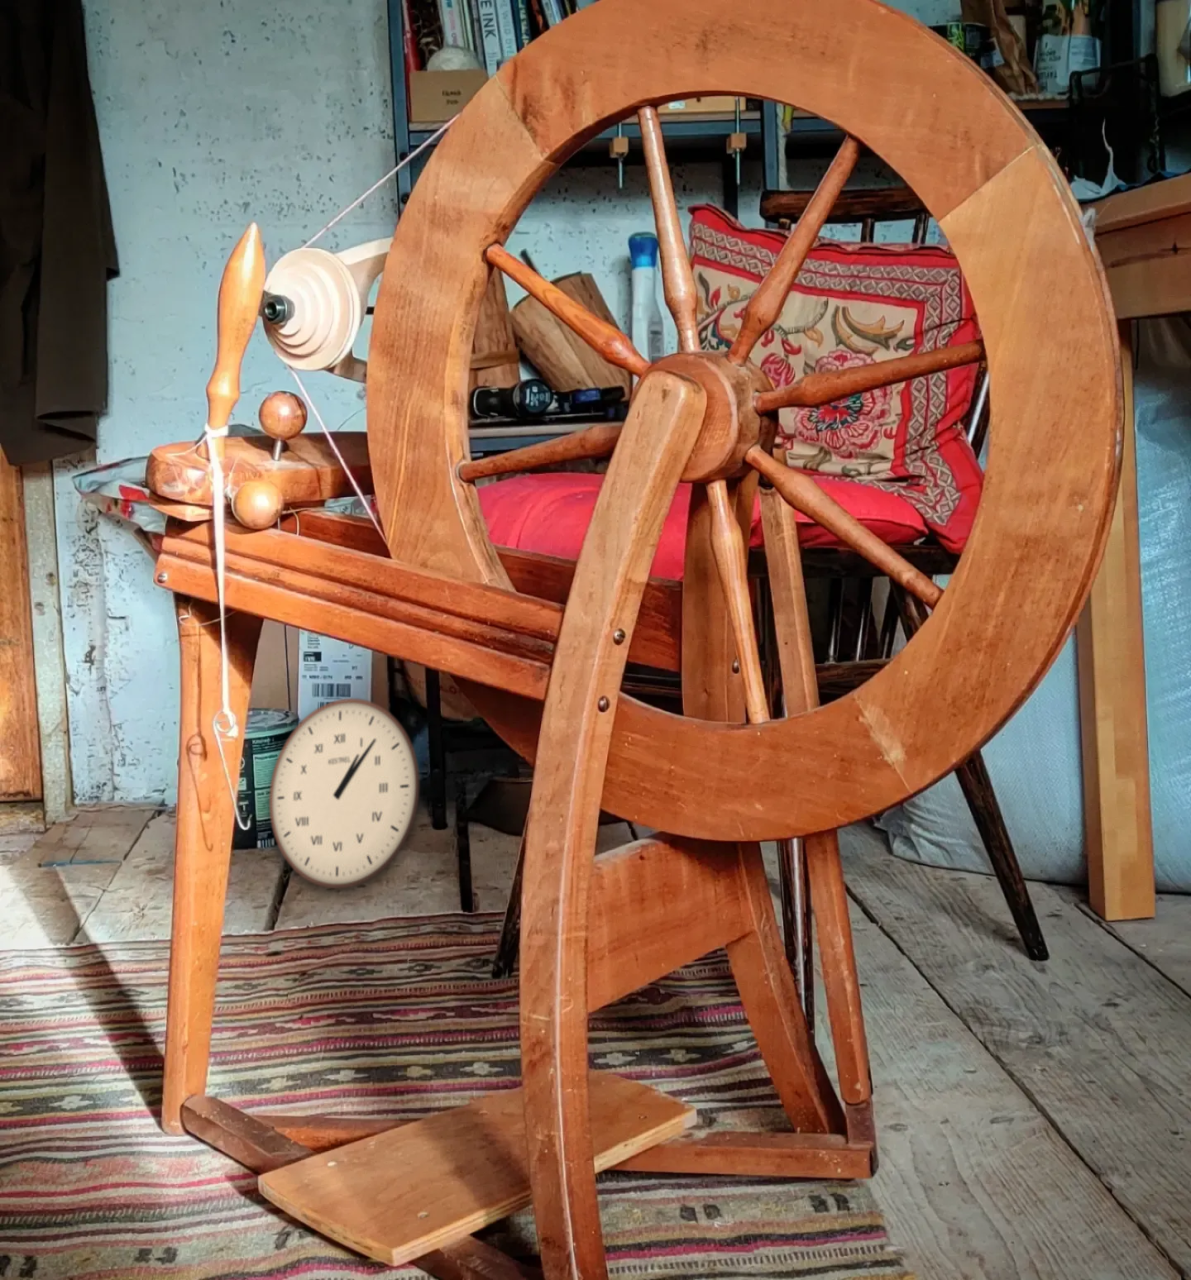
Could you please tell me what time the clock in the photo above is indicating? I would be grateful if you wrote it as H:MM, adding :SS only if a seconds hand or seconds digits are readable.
1:07
